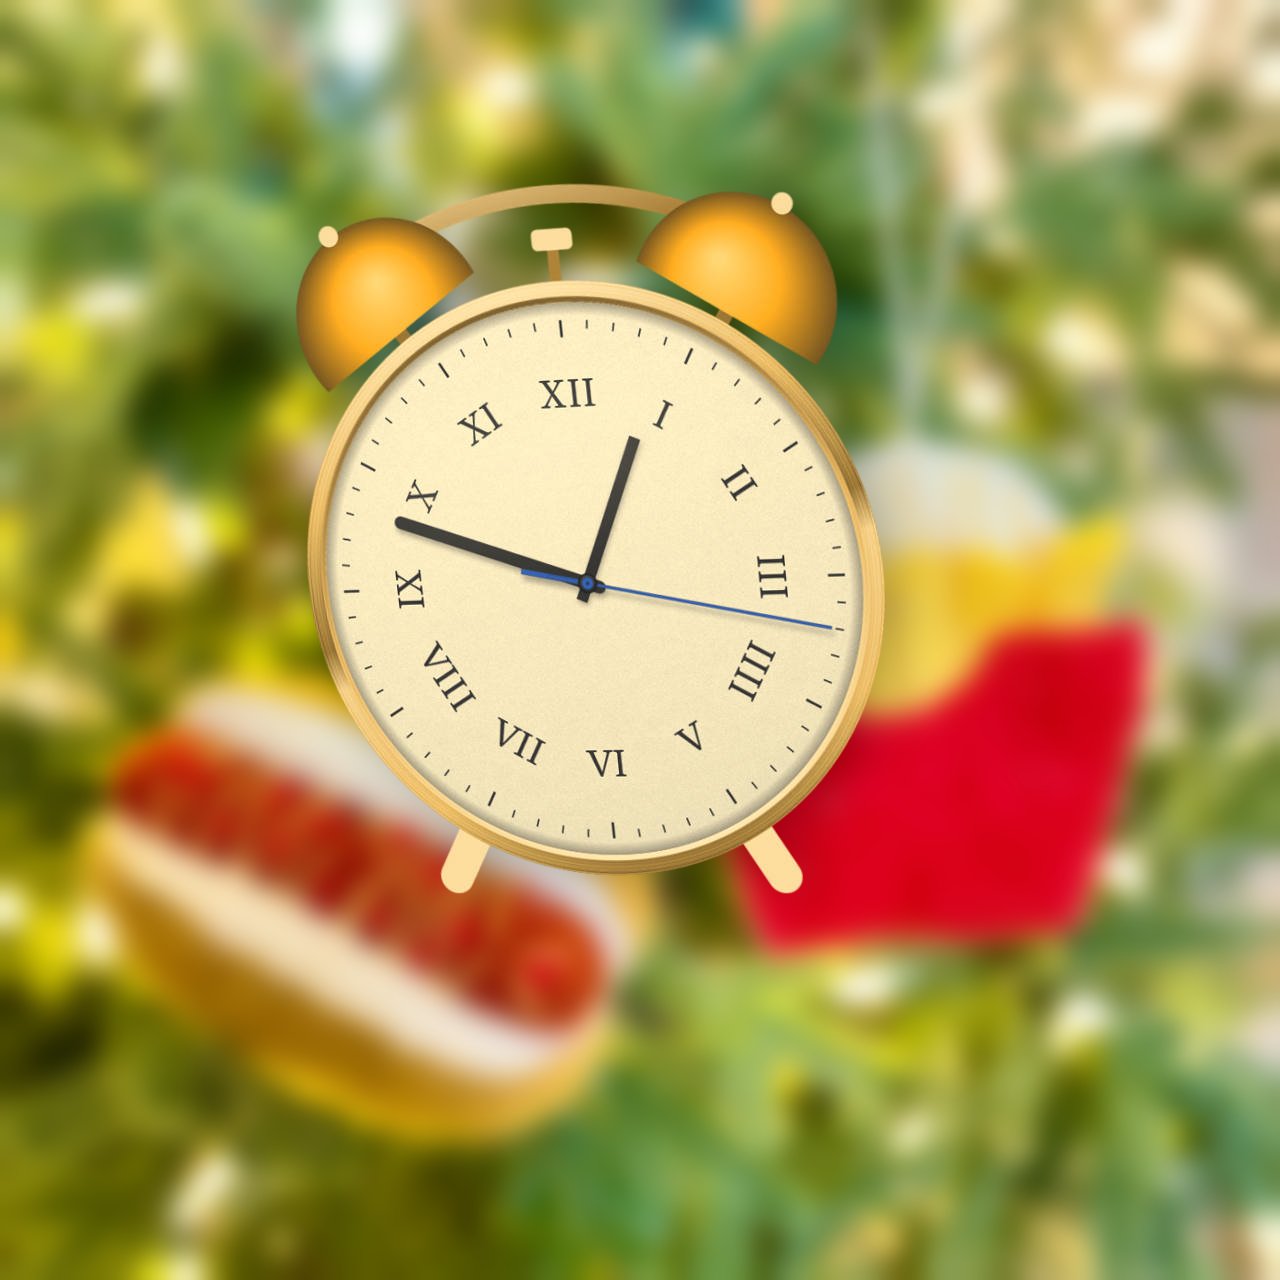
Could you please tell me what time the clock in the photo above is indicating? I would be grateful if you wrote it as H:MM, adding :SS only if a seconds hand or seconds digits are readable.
12:48:17
